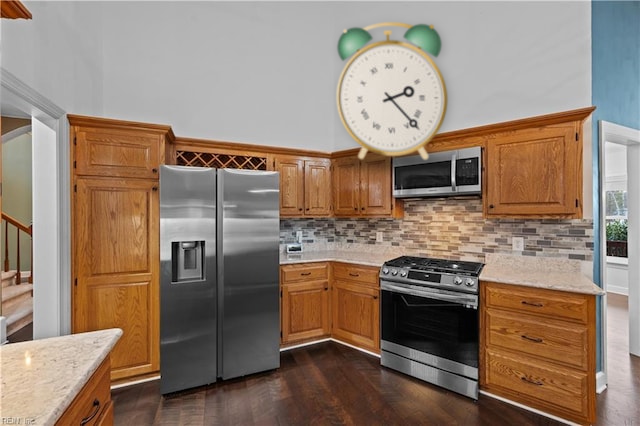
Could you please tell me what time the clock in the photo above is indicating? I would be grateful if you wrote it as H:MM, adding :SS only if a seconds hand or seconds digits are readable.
2:23
